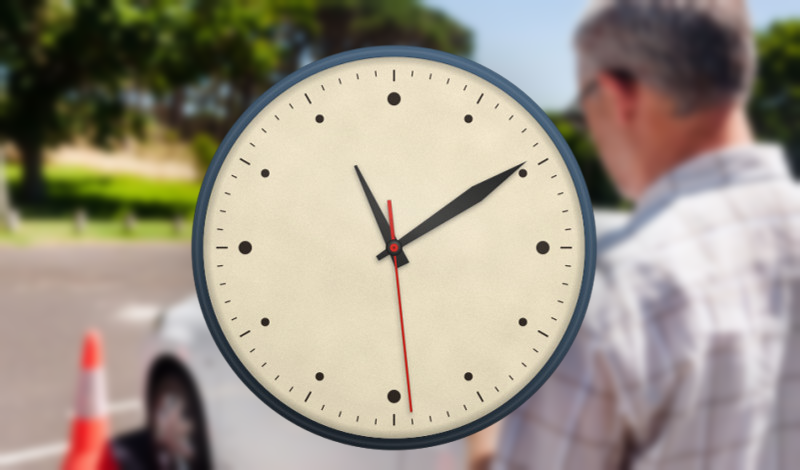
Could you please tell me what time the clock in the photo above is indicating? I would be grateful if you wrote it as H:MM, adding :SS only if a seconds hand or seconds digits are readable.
11:09:29
